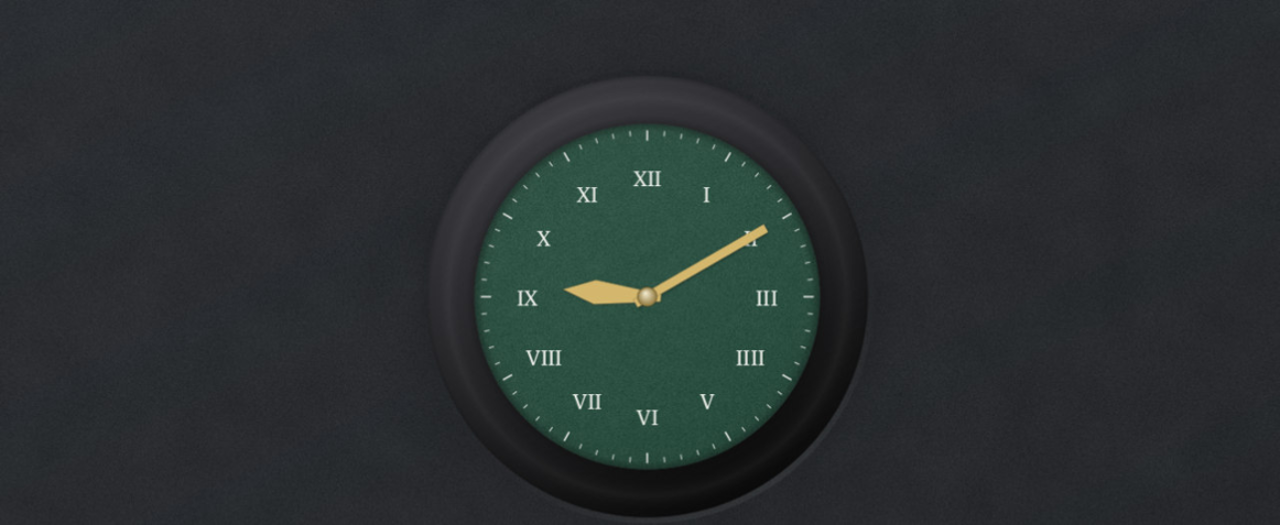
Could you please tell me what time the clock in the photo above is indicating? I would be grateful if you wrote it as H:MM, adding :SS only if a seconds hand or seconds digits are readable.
9:10
